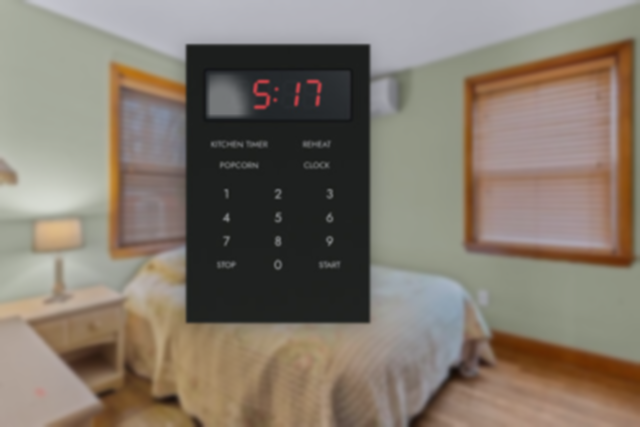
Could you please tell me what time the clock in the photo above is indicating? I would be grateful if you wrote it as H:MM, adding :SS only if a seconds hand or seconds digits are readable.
5:17
